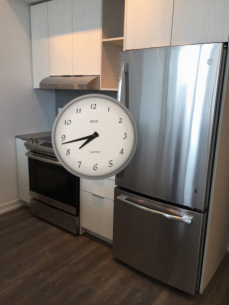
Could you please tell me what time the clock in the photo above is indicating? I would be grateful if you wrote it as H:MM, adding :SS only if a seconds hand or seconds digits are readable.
7:43
